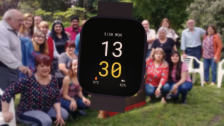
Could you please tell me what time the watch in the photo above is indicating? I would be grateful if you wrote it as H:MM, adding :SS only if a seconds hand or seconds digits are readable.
13:30
